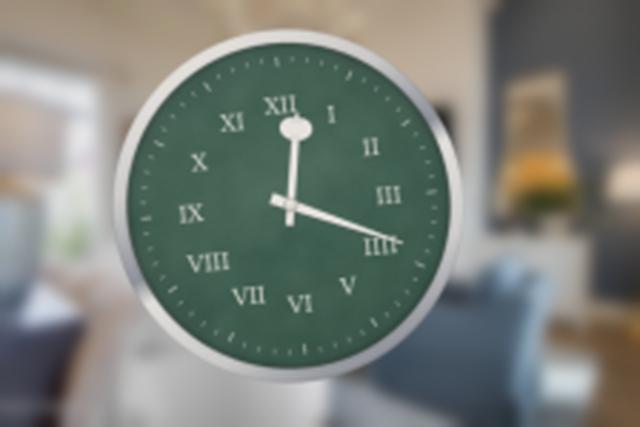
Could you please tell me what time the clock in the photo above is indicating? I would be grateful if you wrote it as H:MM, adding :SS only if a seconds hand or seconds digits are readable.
12:19
